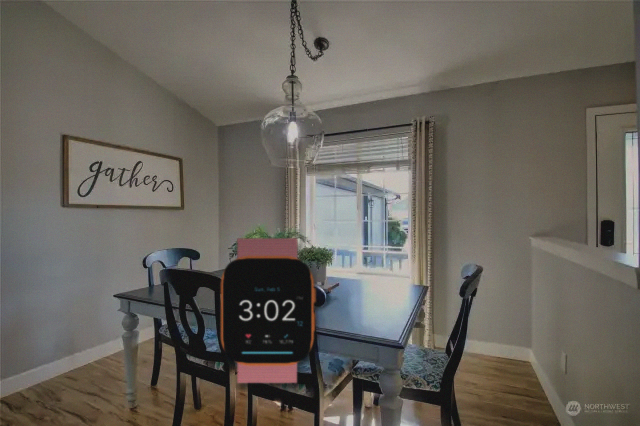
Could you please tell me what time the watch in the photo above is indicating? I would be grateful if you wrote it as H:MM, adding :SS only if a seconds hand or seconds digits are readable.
3:02
